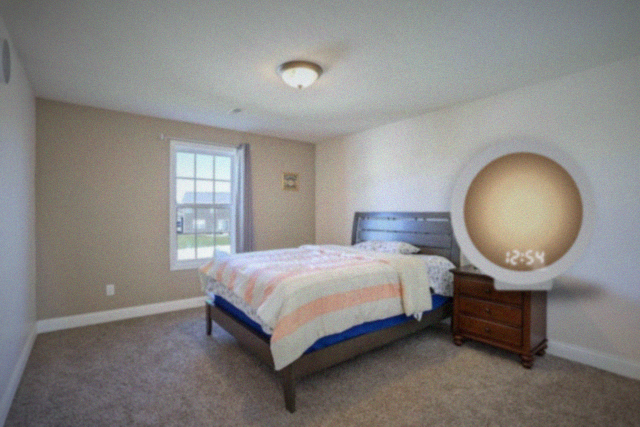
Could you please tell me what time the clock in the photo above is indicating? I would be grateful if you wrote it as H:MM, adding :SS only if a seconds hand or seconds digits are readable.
12:54
